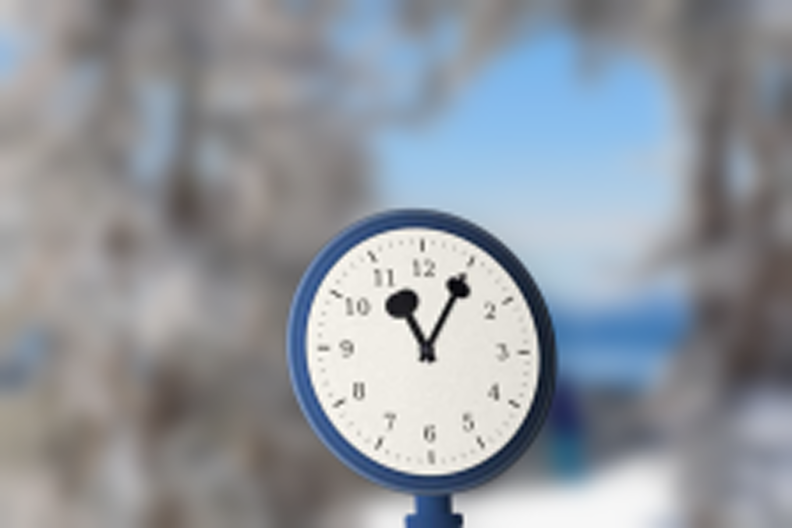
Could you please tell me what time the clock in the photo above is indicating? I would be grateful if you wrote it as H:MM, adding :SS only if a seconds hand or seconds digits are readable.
11:05
